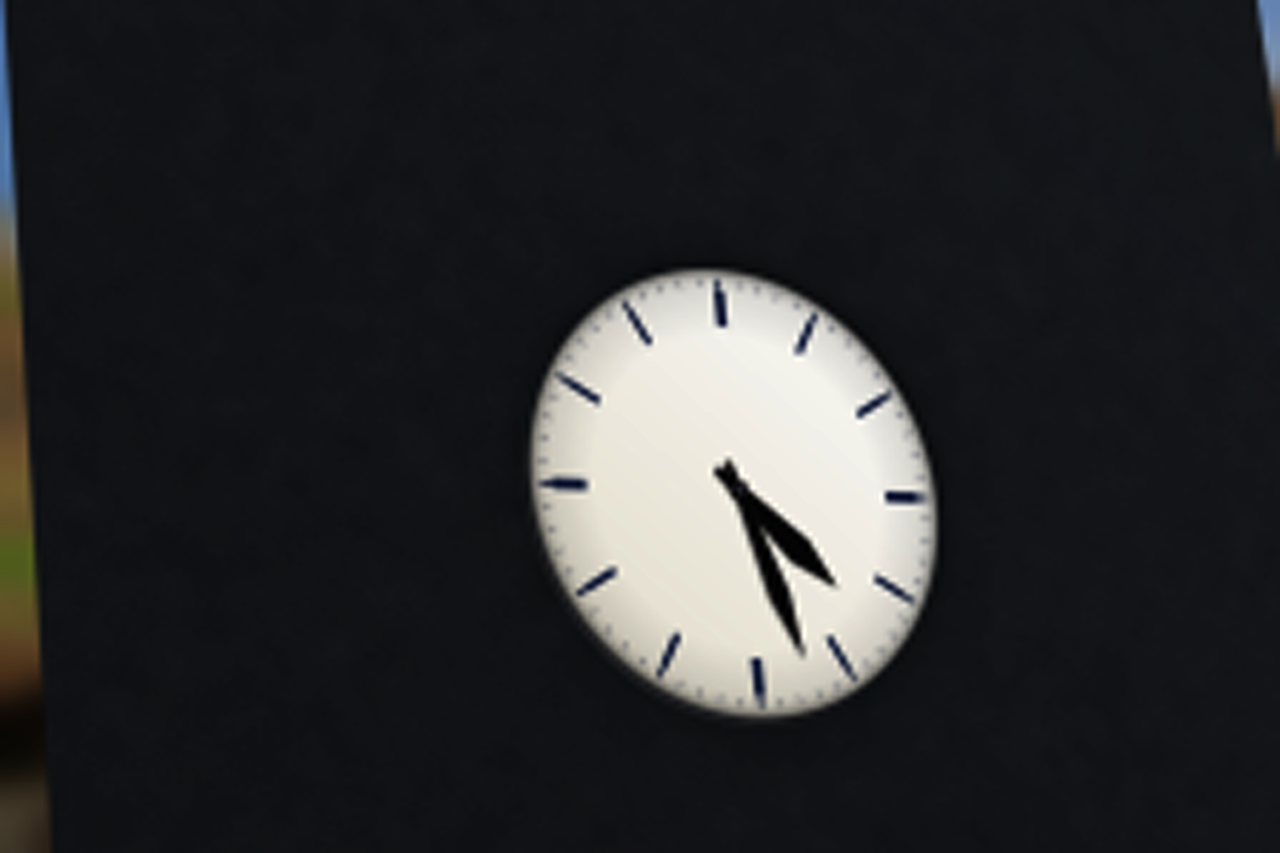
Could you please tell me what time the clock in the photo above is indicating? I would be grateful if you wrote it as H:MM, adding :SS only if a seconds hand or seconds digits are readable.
4:27
